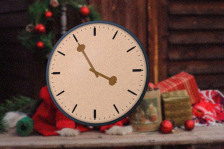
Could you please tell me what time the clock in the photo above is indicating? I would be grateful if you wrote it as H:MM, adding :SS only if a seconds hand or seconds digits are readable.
3:55
